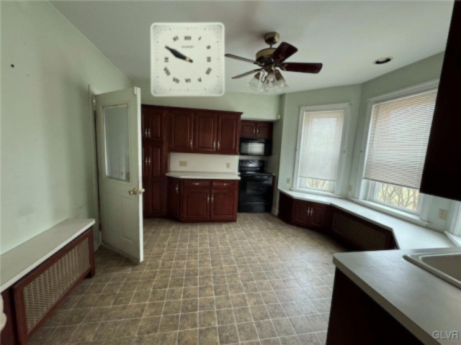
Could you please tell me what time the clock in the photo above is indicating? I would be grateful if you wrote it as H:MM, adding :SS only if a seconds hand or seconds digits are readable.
9:50
